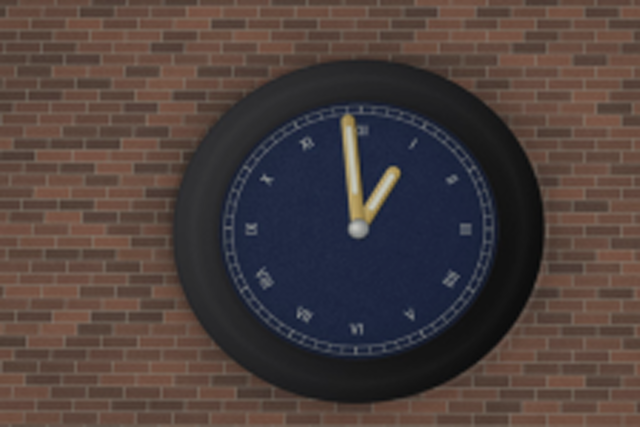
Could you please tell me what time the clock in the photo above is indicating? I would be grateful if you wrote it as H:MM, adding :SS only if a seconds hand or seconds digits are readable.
12:59
